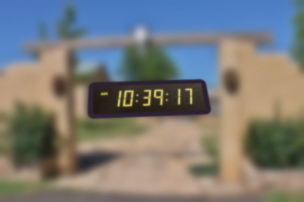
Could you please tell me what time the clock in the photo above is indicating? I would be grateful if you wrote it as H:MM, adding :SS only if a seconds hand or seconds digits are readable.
10:39:17
